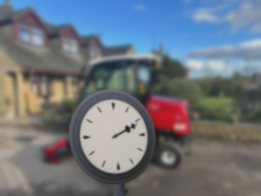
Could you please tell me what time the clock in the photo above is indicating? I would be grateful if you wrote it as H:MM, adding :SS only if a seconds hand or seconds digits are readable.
2:11
